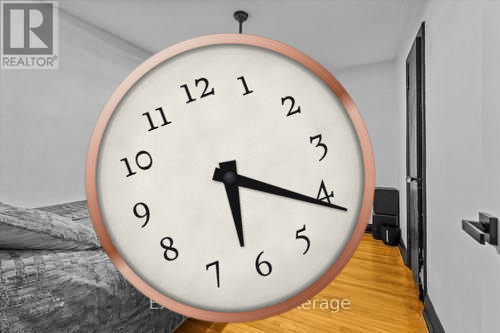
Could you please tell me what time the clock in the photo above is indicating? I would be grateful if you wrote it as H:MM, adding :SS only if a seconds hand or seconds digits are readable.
6:21
